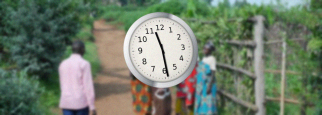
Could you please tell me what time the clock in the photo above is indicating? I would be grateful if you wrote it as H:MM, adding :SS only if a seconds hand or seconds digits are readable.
11:29
